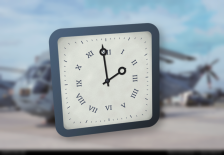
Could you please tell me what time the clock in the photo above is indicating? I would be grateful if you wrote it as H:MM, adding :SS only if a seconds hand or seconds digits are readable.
1:59
